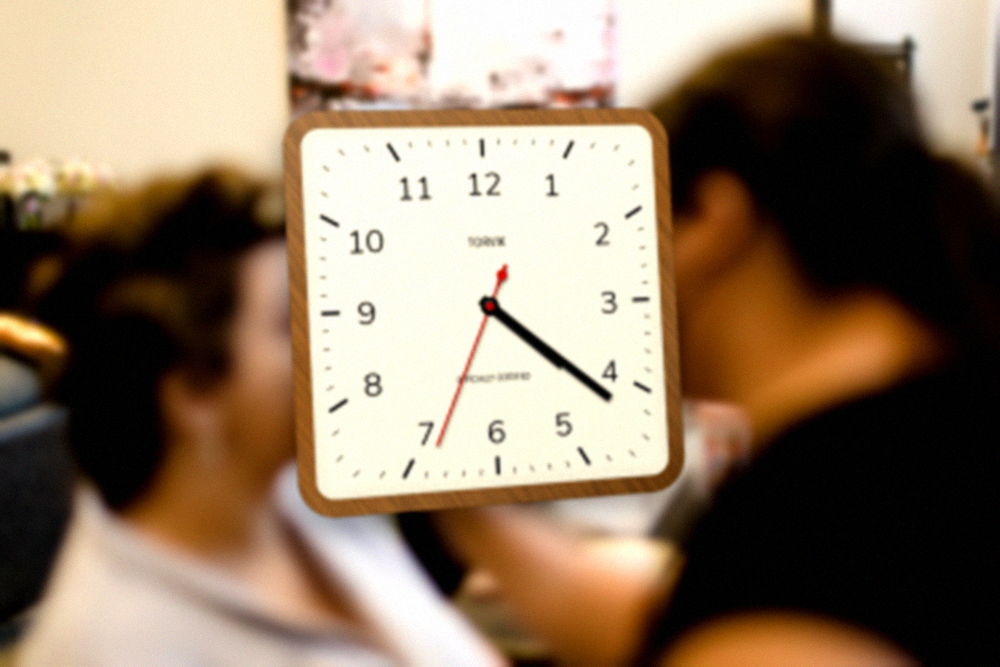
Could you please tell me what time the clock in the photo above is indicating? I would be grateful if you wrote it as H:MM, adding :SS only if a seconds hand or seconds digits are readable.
4:21:34
